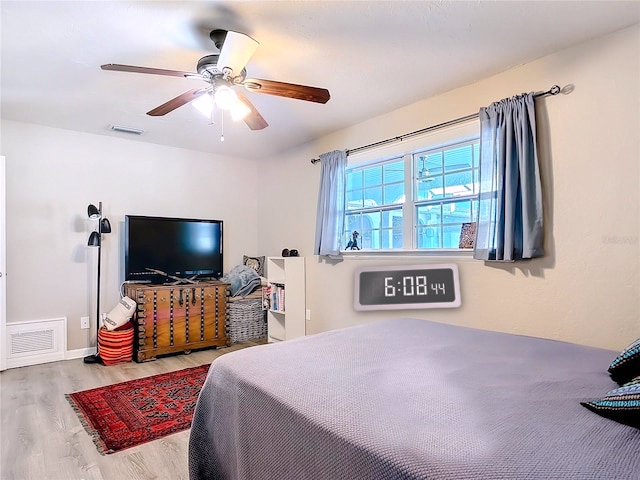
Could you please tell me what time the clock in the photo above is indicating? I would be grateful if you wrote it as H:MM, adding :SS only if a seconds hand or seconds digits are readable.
6:08:44
